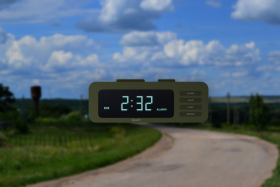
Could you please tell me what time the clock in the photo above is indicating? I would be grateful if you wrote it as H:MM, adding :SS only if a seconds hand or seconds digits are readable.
2:32
